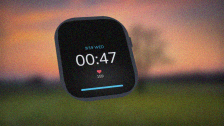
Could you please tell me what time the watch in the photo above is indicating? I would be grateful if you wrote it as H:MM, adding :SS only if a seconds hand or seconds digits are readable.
0:47
